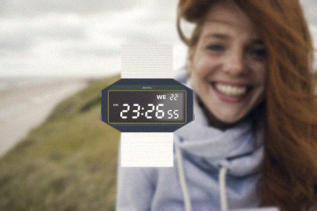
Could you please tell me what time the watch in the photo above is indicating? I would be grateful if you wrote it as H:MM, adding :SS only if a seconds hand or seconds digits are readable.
23:26:55
